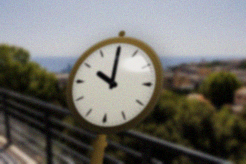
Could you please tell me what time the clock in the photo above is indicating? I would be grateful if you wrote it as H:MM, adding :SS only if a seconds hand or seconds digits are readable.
10:00
